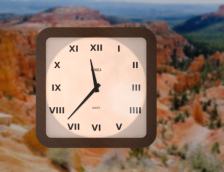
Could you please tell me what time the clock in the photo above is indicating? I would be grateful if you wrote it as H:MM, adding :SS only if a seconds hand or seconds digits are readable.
11:37
